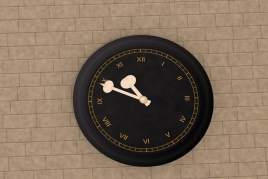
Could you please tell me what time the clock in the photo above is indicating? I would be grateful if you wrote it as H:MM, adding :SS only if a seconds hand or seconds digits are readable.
10:49
